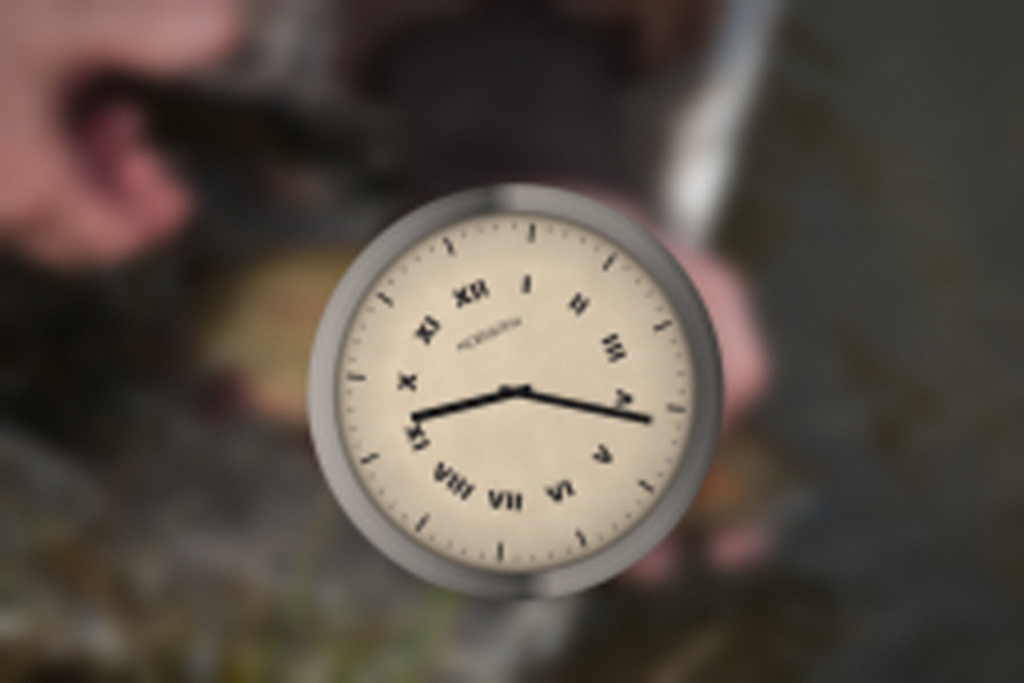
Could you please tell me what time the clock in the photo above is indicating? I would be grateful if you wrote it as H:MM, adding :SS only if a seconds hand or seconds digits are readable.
9:21
